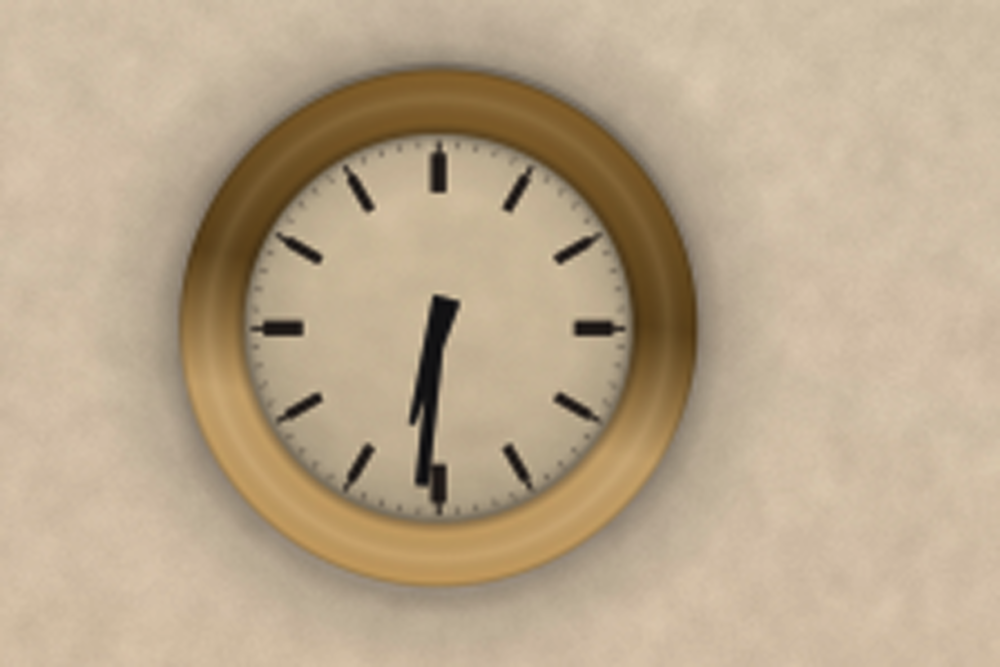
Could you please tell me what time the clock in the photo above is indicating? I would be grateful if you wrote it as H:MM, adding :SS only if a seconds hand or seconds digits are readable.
6:31
